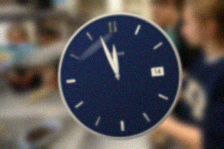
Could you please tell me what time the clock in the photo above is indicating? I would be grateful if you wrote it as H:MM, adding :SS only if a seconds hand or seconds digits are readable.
11:57
